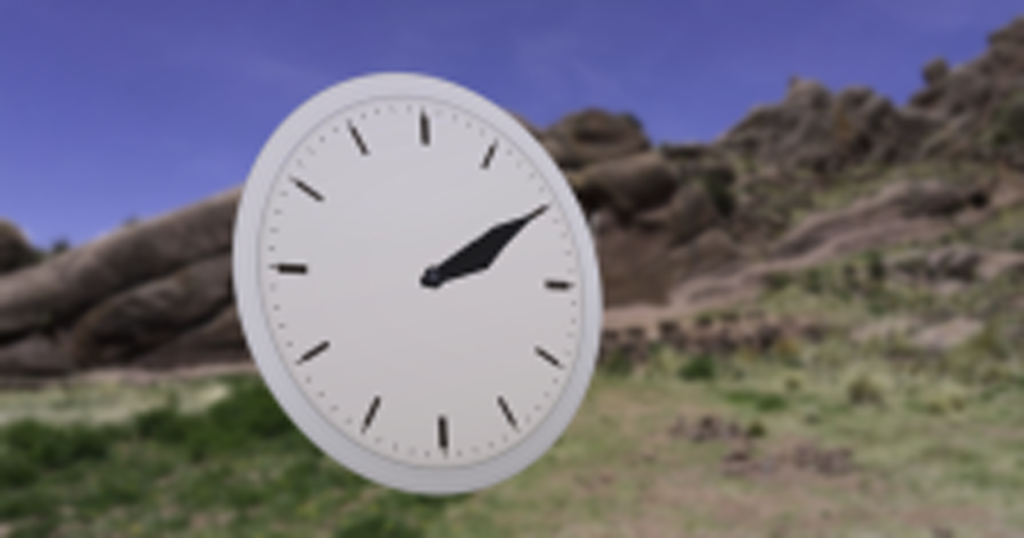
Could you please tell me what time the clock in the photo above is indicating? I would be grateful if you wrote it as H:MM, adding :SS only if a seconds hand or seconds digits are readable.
2:10
